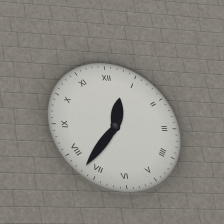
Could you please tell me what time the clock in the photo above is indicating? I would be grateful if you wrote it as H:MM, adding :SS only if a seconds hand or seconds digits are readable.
12:37
